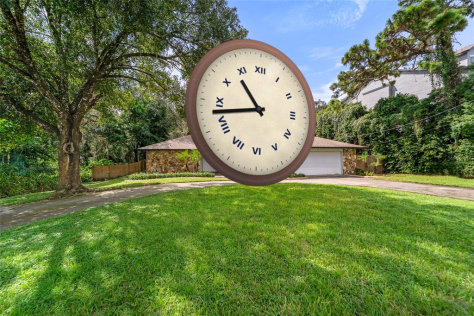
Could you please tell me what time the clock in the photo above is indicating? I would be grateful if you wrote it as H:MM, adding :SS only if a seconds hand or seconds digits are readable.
10:43
